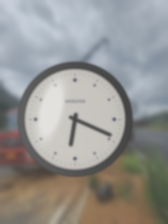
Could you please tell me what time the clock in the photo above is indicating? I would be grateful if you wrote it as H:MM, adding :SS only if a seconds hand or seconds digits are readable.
6:19
